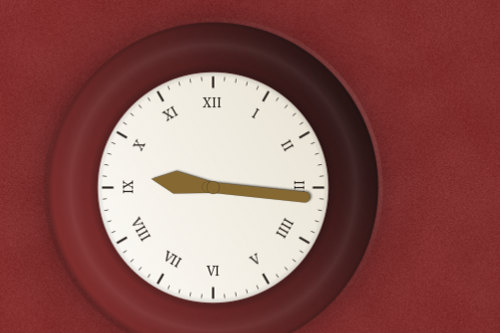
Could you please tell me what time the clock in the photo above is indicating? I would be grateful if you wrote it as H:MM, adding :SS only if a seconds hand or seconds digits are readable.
9:16
